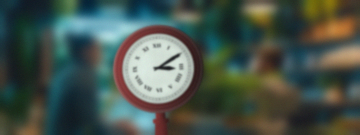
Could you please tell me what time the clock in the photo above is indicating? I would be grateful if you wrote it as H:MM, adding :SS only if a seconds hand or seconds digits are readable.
3:10
